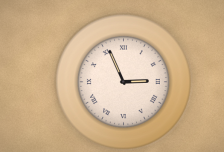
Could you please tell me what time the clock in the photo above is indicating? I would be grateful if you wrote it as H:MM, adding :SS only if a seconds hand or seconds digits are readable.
2:56
